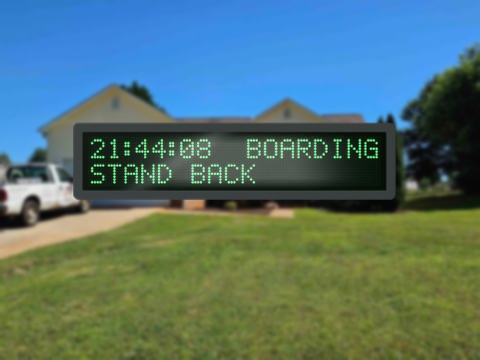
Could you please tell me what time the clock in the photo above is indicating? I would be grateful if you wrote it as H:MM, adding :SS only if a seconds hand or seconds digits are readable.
21:44:08
